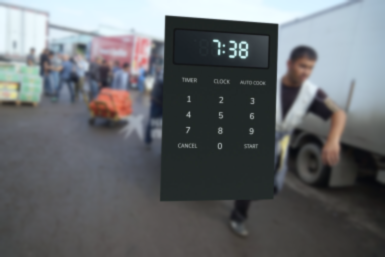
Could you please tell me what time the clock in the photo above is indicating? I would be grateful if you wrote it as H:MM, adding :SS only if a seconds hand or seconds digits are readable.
7:38
